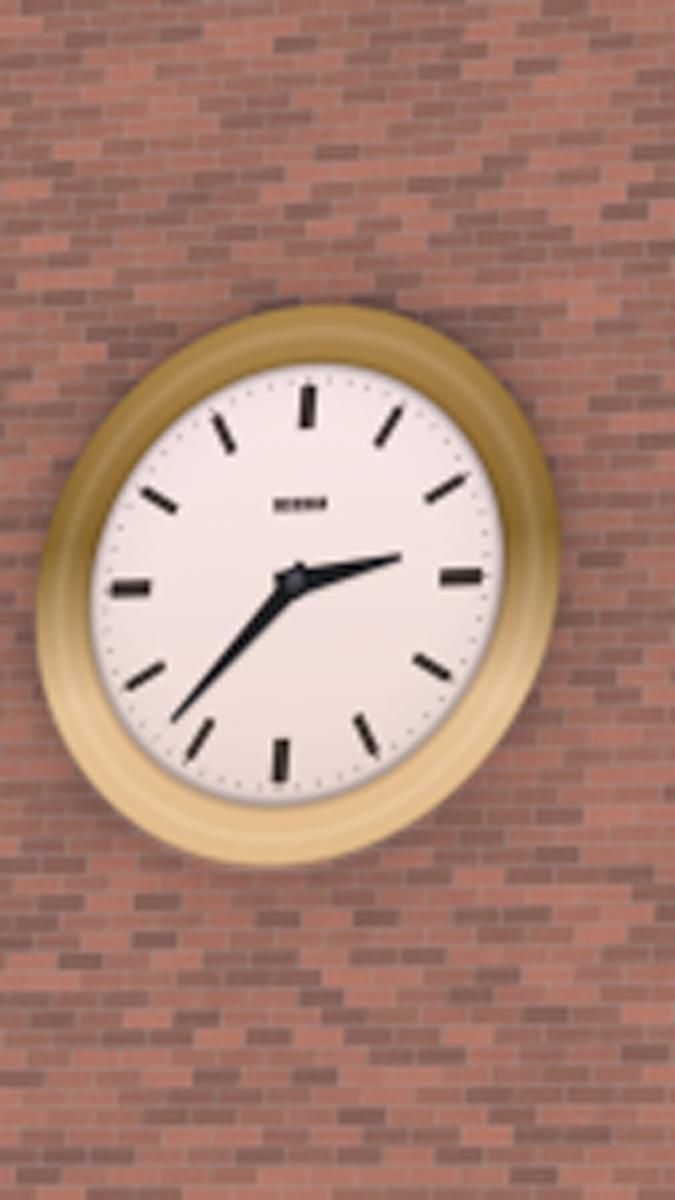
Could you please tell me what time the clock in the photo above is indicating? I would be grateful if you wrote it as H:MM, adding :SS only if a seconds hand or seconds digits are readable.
2:37
